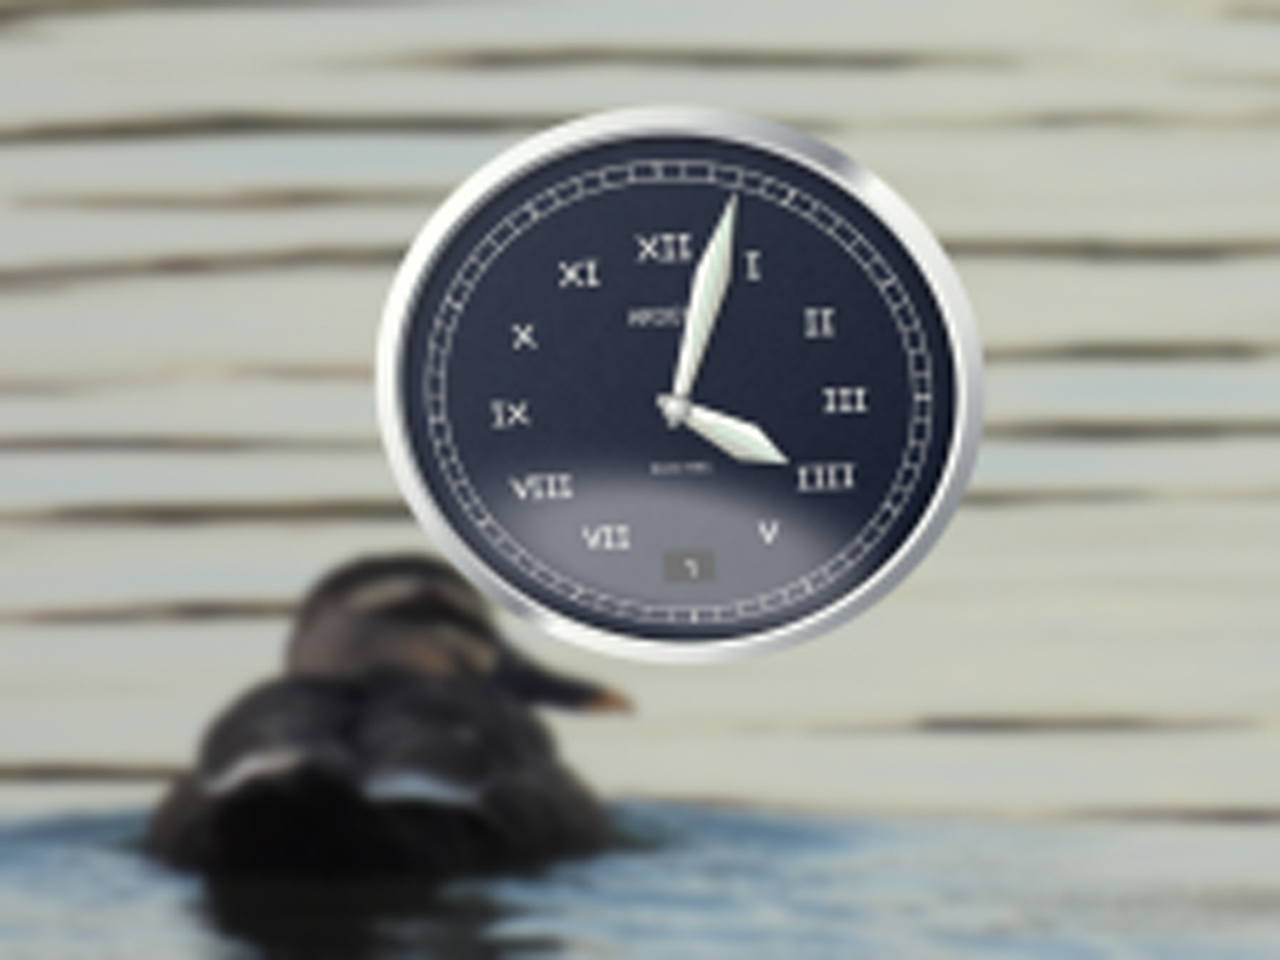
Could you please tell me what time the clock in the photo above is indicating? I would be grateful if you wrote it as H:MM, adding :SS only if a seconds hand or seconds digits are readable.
4:03
